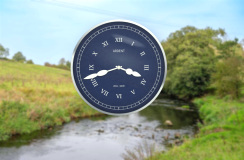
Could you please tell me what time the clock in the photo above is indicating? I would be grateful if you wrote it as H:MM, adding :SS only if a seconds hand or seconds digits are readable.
3:42
